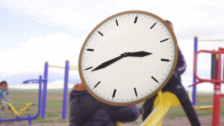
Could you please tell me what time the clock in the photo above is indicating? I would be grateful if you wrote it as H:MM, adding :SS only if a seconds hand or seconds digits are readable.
2:39
